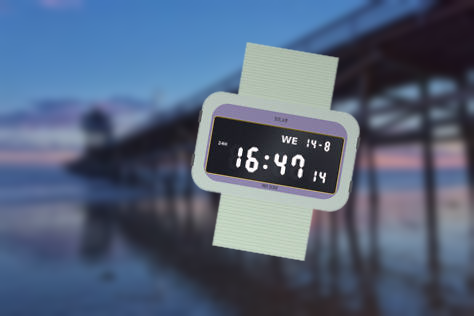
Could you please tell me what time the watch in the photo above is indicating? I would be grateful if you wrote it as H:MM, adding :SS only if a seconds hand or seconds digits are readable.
16:47:14
